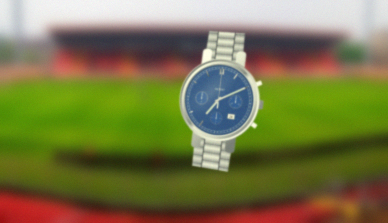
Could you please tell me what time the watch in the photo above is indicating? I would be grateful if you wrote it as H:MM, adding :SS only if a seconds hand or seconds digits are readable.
7:10
